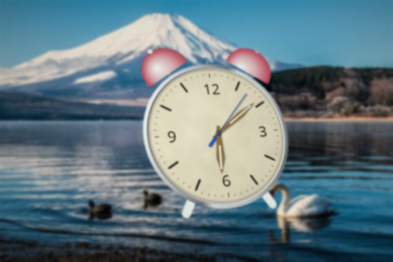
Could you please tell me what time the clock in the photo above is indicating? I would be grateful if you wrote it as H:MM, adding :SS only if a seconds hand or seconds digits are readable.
6:09:07
